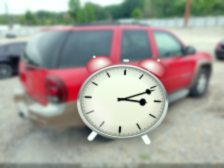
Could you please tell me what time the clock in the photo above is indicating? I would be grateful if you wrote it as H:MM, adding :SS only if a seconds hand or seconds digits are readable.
3:11
